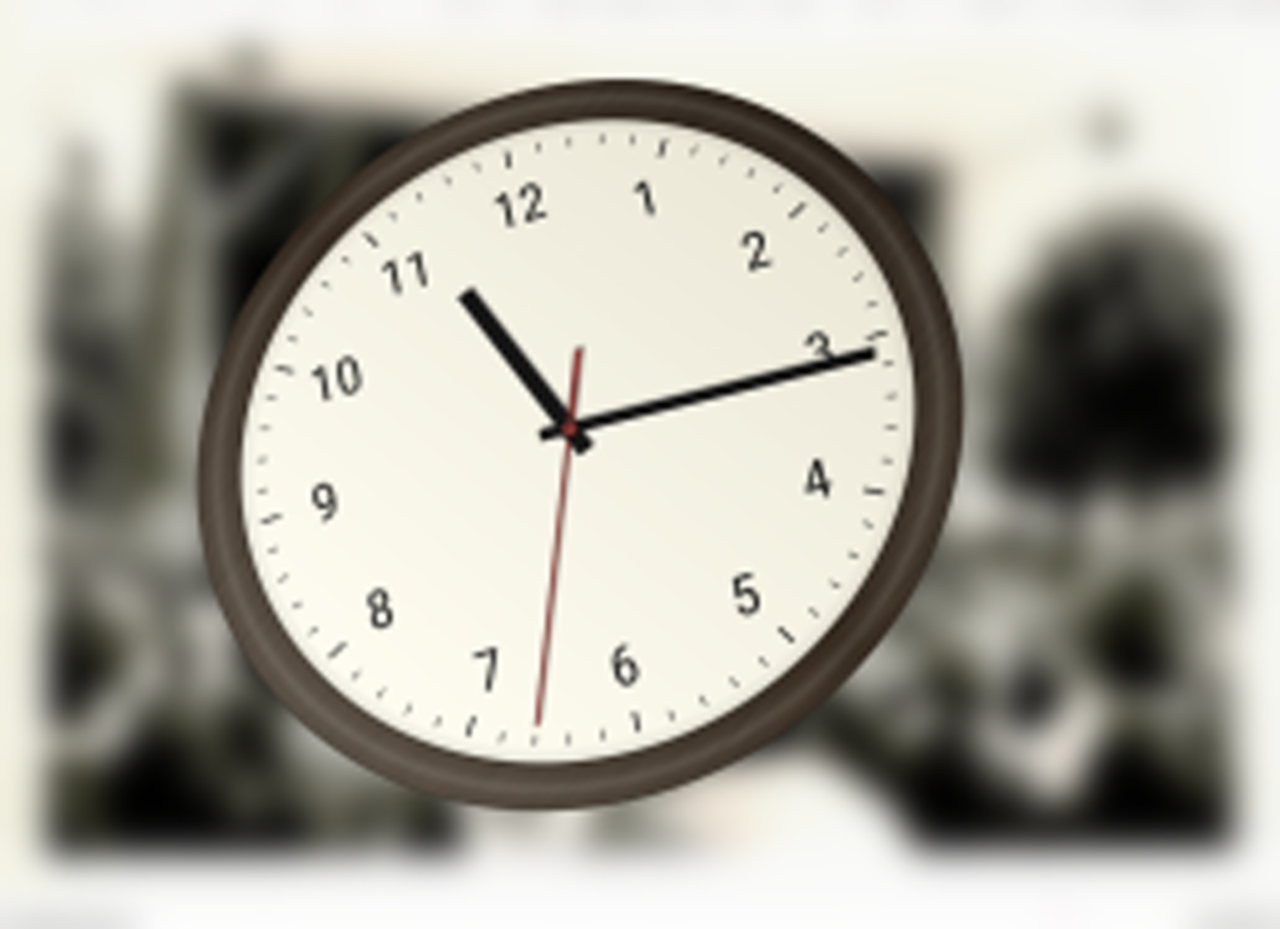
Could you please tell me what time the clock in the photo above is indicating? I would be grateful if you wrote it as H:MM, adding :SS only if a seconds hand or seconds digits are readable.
11:15:33
